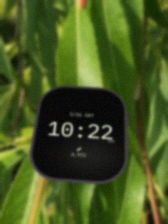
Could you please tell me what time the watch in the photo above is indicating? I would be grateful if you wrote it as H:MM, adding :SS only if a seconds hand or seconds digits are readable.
10:22
